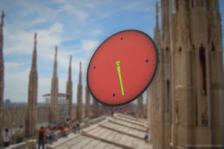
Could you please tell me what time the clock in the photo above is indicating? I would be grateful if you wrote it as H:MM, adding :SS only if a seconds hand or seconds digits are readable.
5:27
